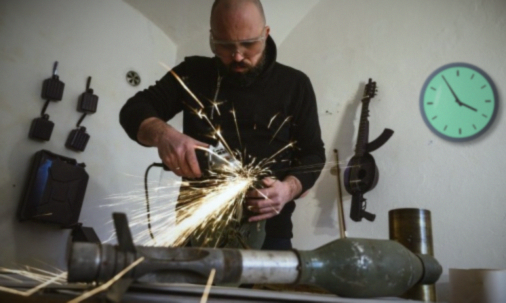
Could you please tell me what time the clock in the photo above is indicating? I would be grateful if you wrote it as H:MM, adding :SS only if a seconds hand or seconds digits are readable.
3:55
